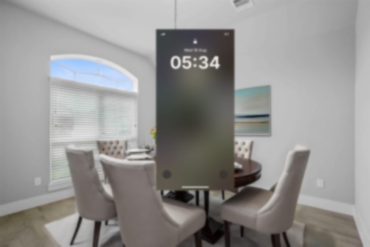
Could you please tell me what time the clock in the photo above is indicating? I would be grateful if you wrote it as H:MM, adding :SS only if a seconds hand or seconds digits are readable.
5:34
